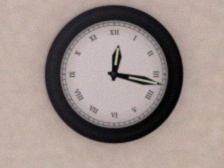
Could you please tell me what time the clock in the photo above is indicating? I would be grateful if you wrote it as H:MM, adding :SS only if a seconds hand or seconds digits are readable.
12:17
